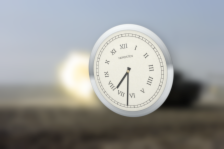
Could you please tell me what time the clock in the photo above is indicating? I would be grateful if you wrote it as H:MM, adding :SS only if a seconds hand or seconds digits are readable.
7:32
